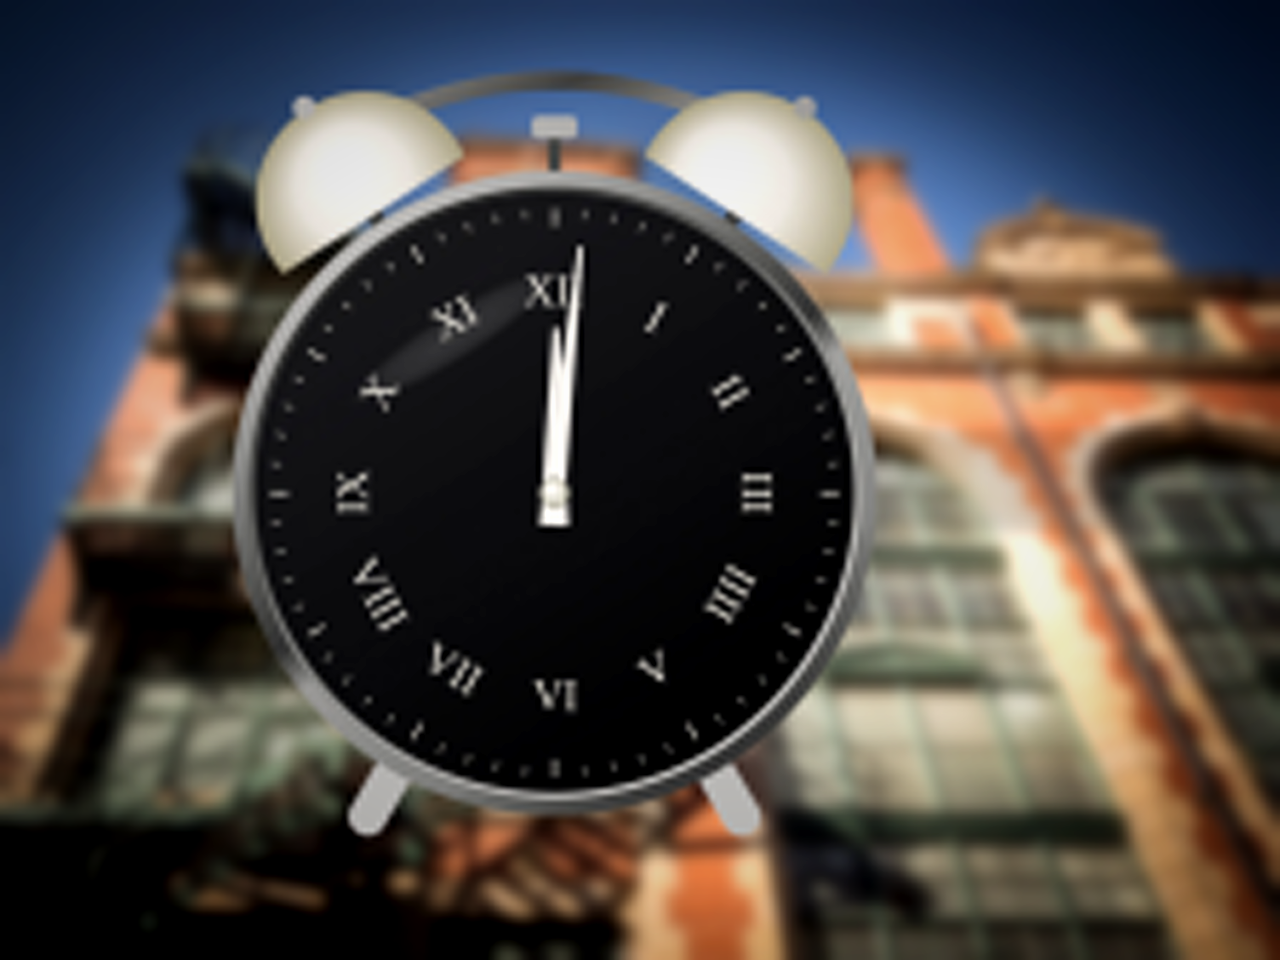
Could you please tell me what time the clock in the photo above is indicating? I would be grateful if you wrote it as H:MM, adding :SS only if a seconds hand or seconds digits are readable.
12:01
